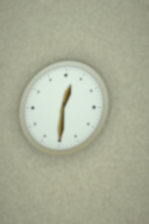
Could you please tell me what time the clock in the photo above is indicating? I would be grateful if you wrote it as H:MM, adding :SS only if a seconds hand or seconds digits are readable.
12:30
